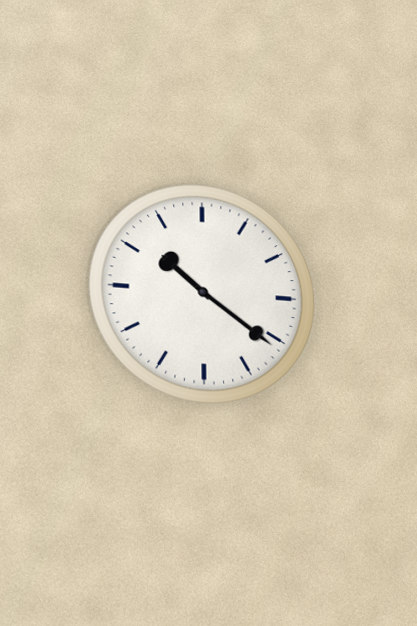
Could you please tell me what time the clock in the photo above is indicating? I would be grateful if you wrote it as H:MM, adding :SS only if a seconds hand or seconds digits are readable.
10:21
